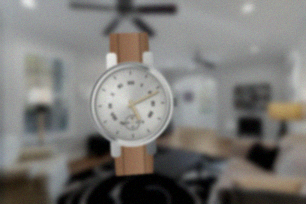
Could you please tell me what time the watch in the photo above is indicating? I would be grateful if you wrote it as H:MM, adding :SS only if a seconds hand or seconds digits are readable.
5:11
